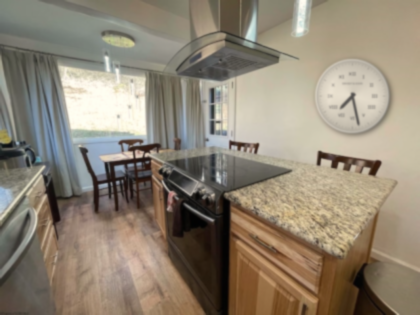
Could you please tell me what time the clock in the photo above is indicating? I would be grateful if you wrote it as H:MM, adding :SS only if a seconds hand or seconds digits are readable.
7:28
